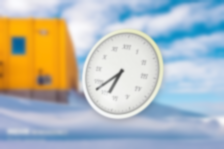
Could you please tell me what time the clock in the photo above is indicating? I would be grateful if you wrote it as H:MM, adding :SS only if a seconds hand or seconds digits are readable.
6:38
